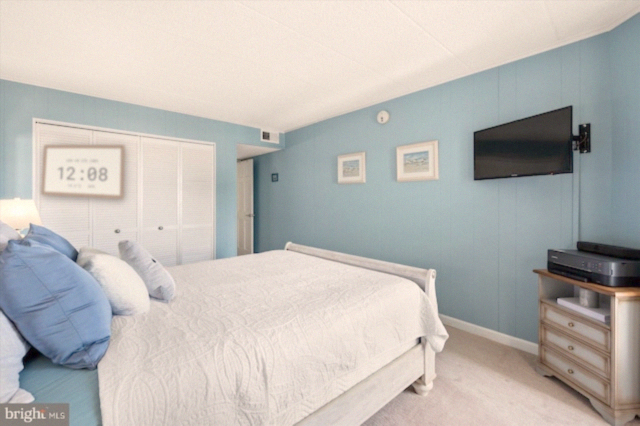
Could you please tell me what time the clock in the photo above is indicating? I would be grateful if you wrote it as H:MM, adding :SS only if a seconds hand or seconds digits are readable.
12:08
